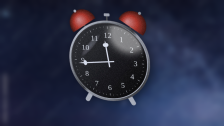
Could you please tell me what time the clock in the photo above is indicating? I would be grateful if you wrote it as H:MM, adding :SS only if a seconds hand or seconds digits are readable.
11:44
